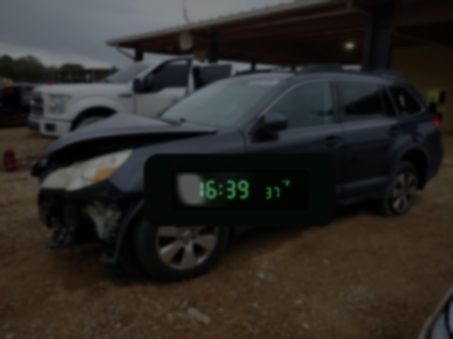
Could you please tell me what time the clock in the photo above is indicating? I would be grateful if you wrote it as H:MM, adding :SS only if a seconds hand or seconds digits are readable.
16:39
